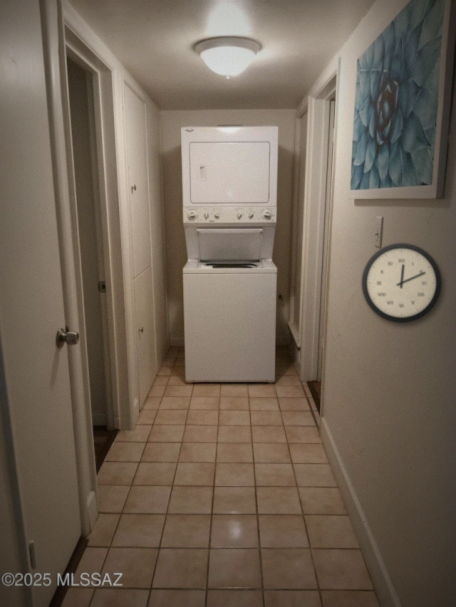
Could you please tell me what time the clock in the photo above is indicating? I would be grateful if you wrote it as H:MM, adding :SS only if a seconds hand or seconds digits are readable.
12:11
